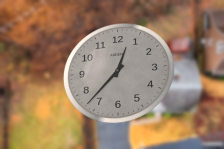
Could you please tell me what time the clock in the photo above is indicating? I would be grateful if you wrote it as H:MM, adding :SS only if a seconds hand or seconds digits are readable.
12:37
